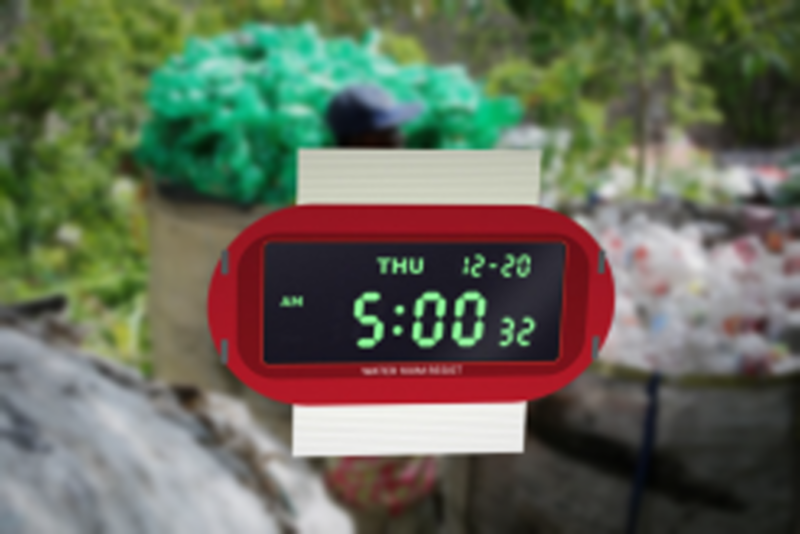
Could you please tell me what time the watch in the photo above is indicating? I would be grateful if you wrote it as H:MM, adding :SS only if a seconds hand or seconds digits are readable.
5:00:32
